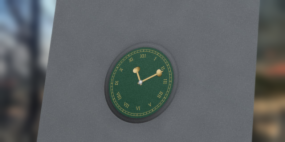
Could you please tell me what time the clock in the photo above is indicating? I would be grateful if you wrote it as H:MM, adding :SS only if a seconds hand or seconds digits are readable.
11:11
